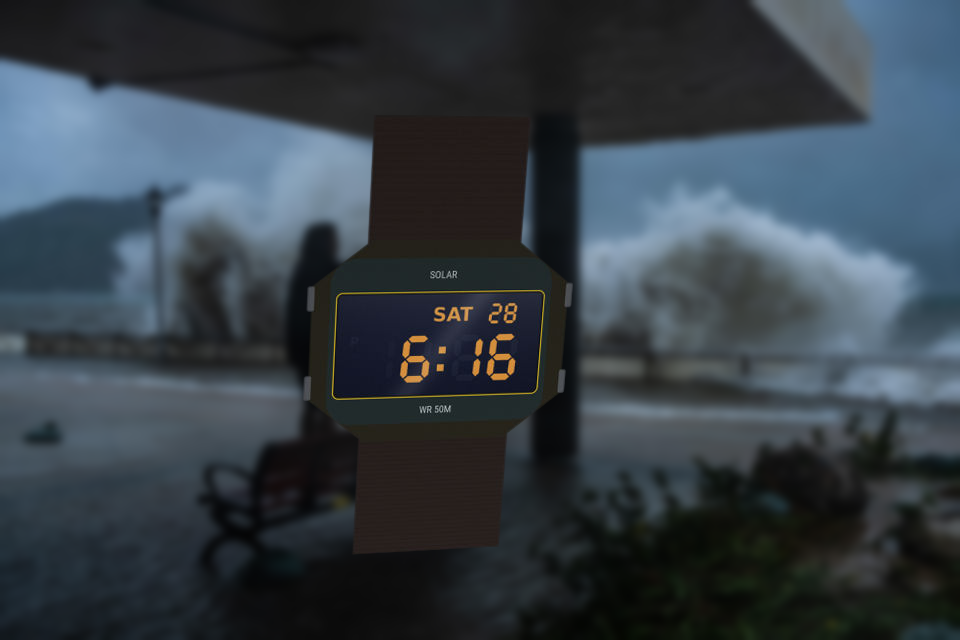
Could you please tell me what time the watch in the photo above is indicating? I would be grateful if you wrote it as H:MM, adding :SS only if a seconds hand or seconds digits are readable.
6:16
